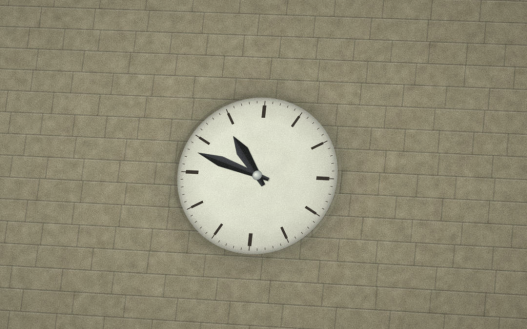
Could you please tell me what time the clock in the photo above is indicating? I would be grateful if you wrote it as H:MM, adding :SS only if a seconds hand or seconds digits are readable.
10:48
